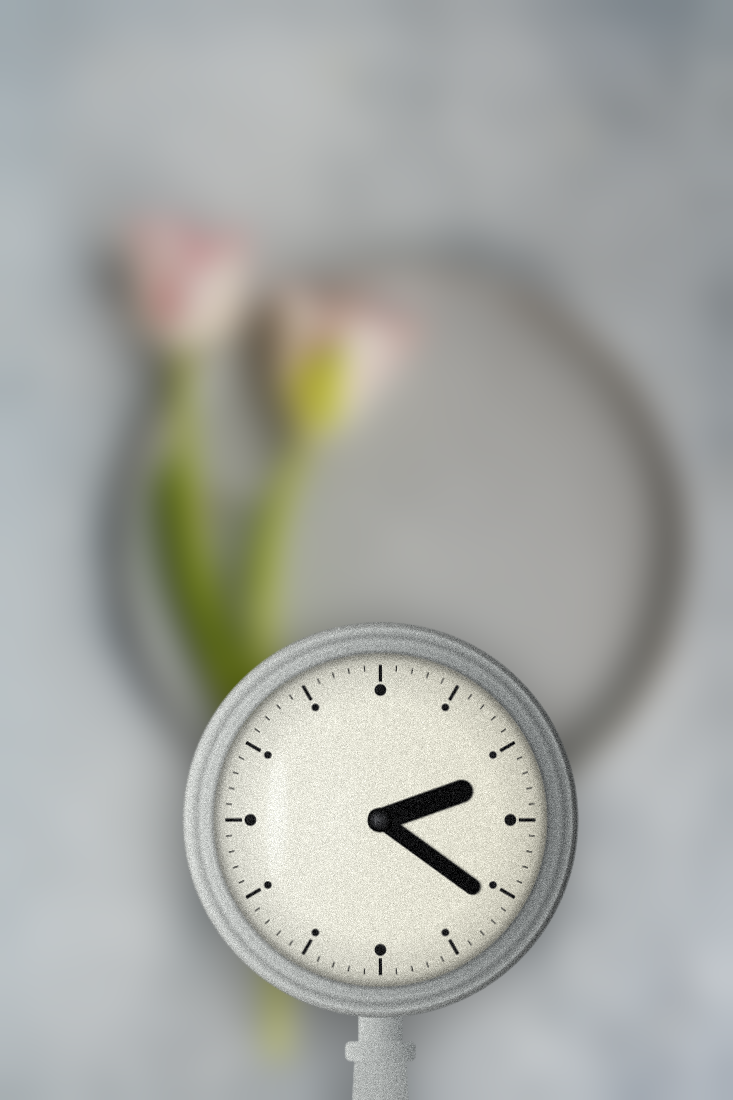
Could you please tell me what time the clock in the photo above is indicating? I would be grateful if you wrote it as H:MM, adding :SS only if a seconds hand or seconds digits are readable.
2:21
